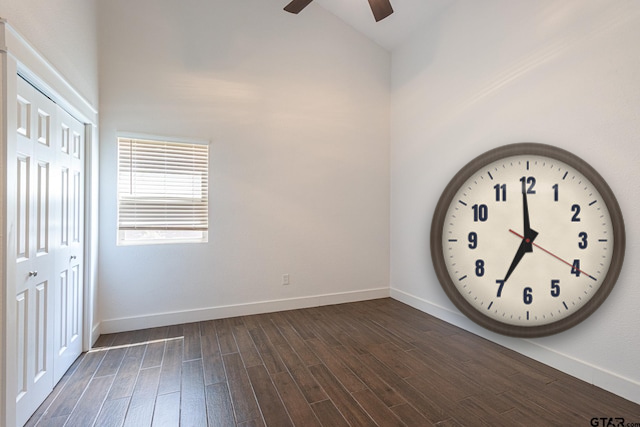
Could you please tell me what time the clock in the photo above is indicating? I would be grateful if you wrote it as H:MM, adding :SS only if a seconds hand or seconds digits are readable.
6:59:20
